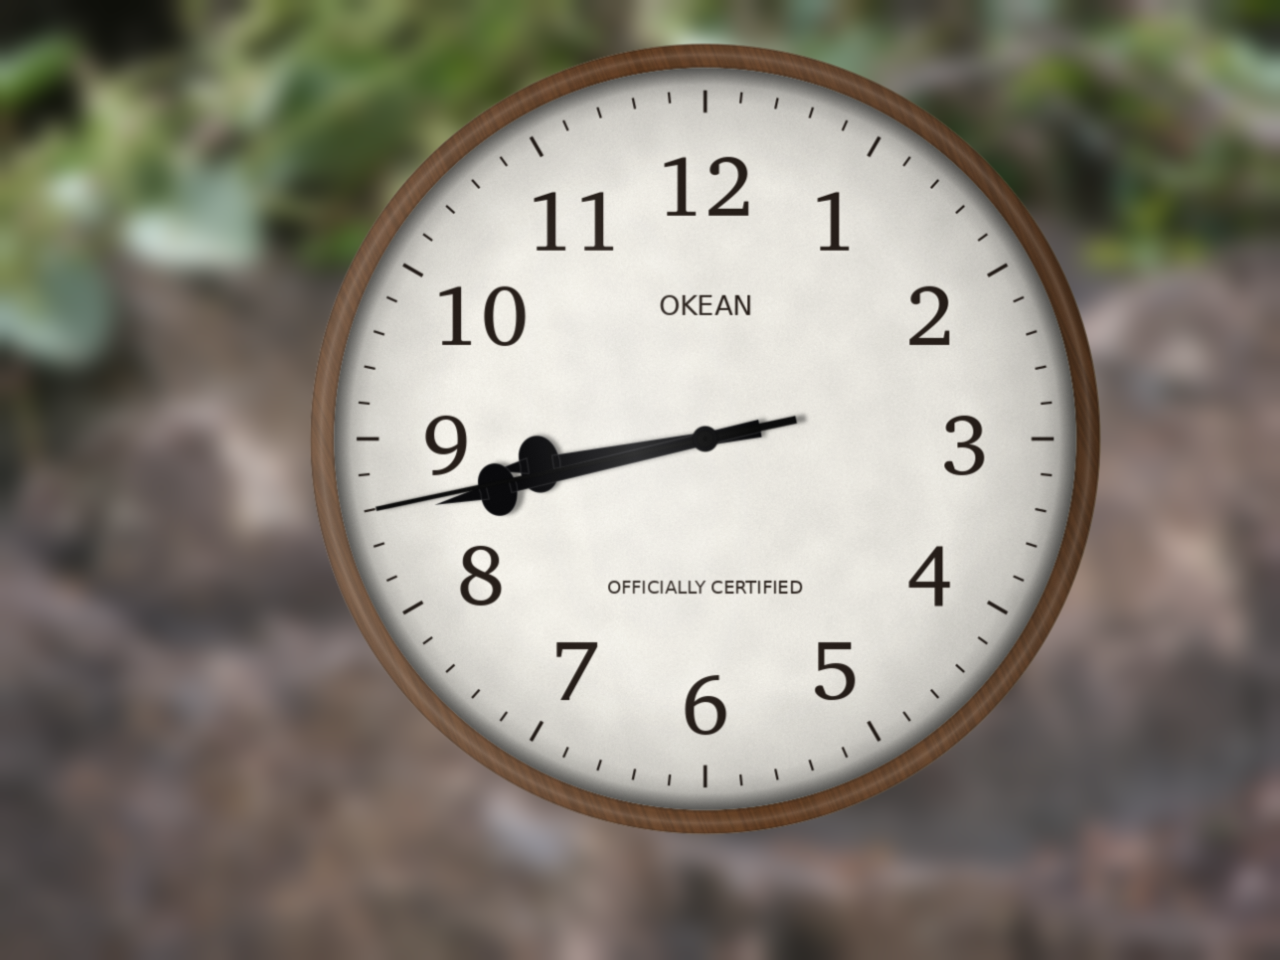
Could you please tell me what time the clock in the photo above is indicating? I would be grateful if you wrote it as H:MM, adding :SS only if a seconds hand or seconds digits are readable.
8:42:43
